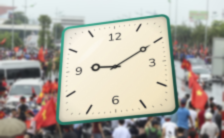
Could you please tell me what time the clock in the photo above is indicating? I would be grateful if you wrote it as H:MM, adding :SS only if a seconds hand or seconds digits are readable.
9:10
